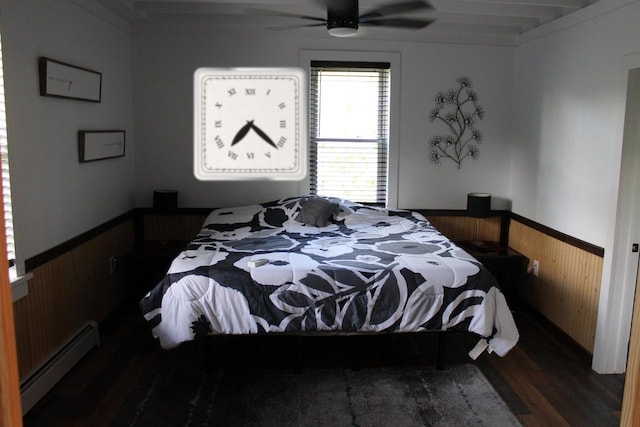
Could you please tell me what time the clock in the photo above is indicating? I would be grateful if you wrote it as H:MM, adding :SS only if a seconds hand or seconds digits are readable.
7:22
